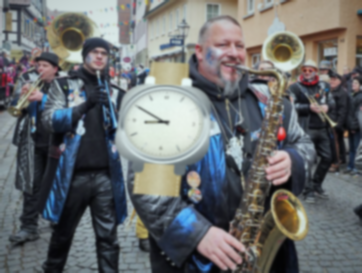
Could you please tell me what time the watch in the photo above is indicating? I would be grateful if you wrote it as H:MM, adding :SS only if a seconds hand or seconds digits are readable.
8:50
